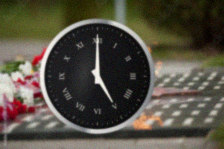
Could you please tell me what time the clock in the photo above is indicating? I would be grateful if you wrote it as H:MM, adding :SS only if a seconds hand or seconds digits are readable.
5:00
